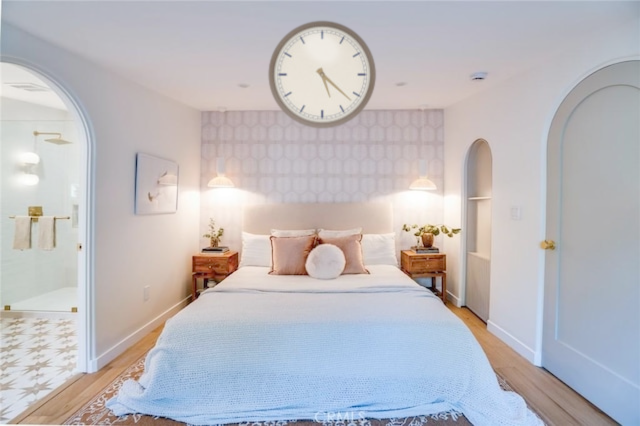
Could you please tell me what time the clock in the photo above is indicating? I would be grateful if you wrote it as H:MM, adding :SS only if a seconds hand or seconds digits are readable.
5:22
